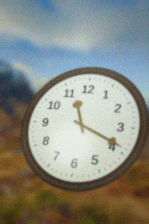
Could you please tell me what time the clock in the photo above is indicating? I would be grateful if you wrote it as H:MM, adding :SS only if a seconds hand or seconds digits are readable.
11:19
